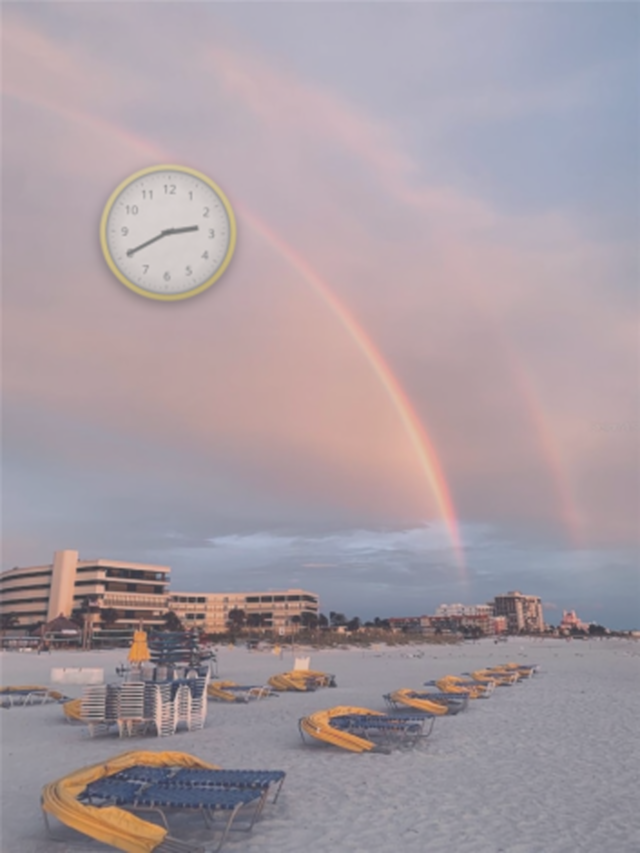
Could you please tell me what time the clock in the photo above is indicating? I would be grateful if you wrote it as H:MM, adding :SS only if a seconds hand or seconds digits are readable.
2:40
